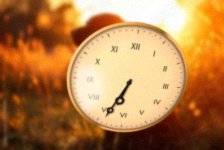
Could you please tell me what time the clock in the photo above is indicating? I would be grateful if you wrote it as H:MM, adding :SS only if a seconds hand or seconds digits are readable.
6:34
